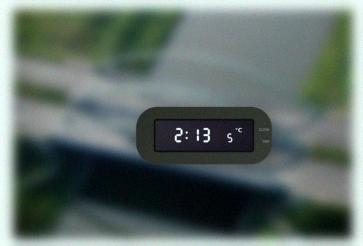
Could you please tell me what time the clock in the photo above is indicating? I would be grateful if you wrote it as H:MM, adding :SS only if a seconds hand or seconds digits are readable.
2:13
